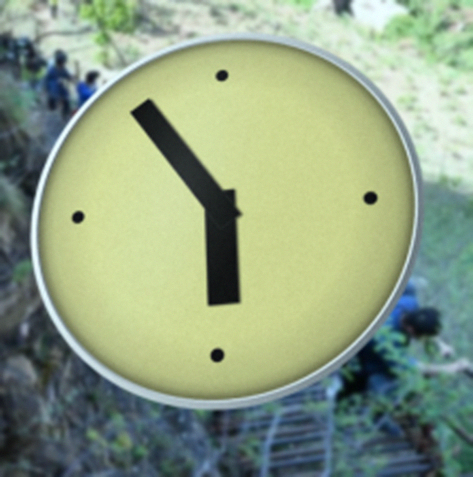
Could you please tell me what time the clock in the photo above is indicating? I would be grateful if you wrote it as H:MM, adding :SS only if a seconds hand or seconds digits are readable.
5:54
